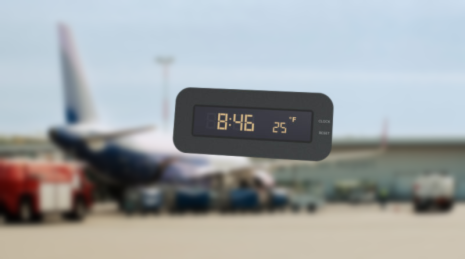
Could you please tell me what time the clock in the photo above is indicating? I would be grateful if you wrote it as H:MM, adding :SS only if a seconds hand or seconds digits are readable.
8:46
